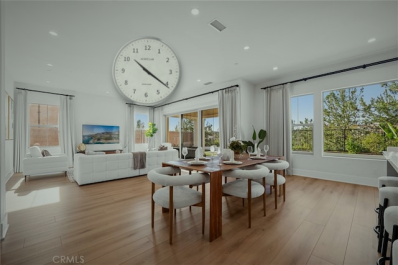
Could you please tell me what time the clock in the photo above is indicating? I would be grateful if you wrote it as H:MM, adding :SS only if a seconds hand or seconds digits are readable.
10:21
